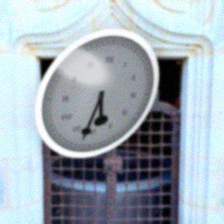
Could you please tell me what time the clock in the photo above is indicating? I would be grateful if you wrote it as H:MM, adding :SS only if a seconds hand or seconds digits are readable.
5:32
